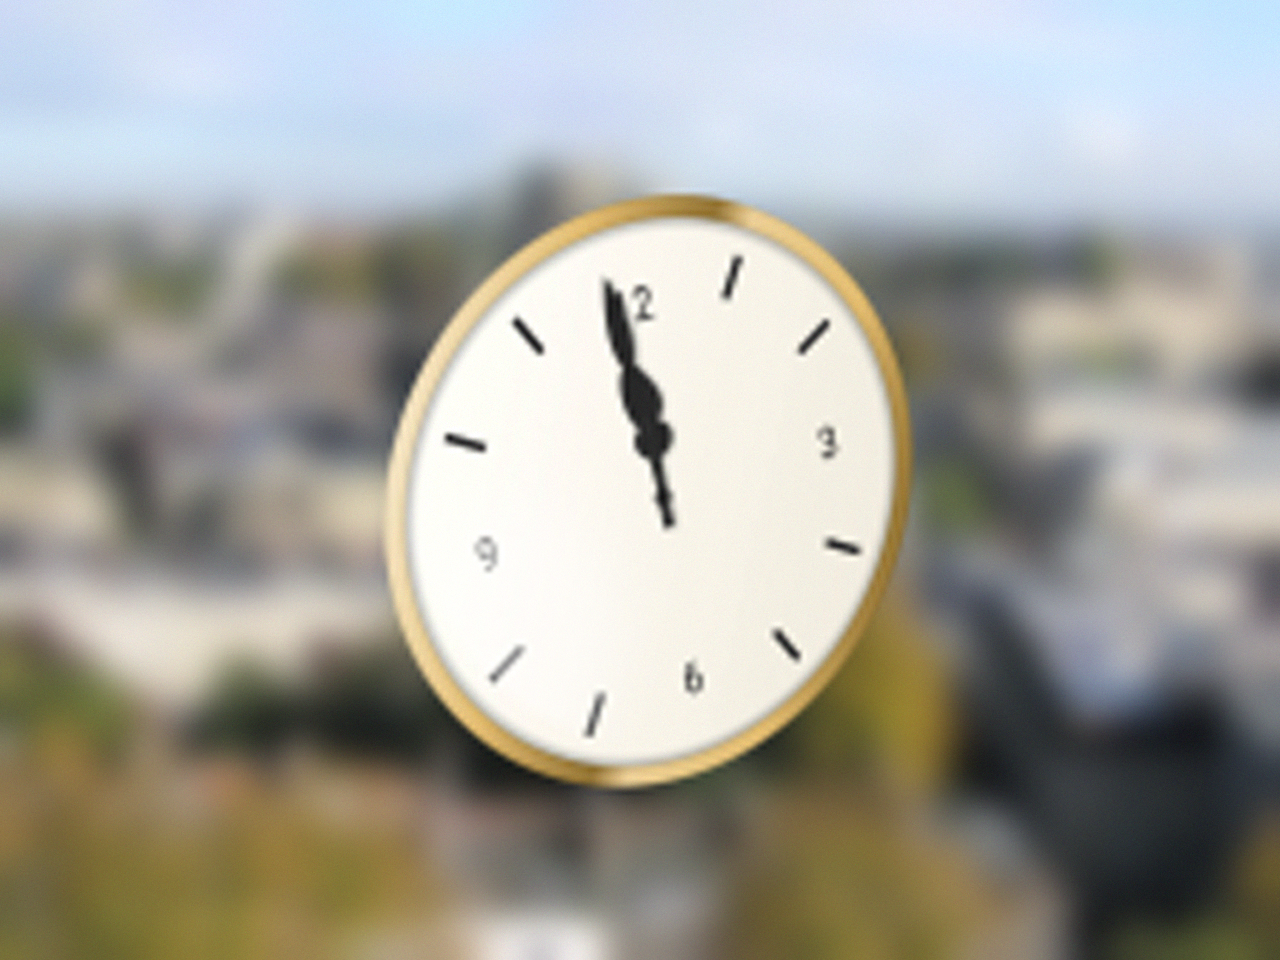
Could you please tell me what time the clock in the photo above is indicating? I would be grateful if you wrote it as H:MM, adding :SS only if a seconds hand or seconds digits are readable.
11:59
